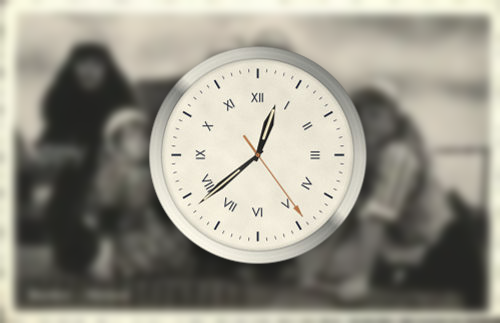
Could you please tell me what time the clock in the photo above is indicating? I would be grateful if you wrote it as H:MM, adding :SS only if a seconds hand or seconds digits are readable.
12:38:24
